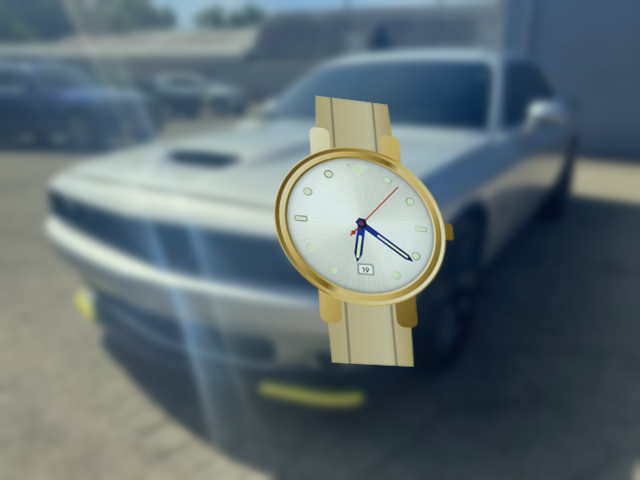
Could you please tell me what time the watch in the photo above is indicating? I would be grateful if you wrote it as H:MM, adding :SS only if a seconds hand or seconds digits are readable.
6:21:07
